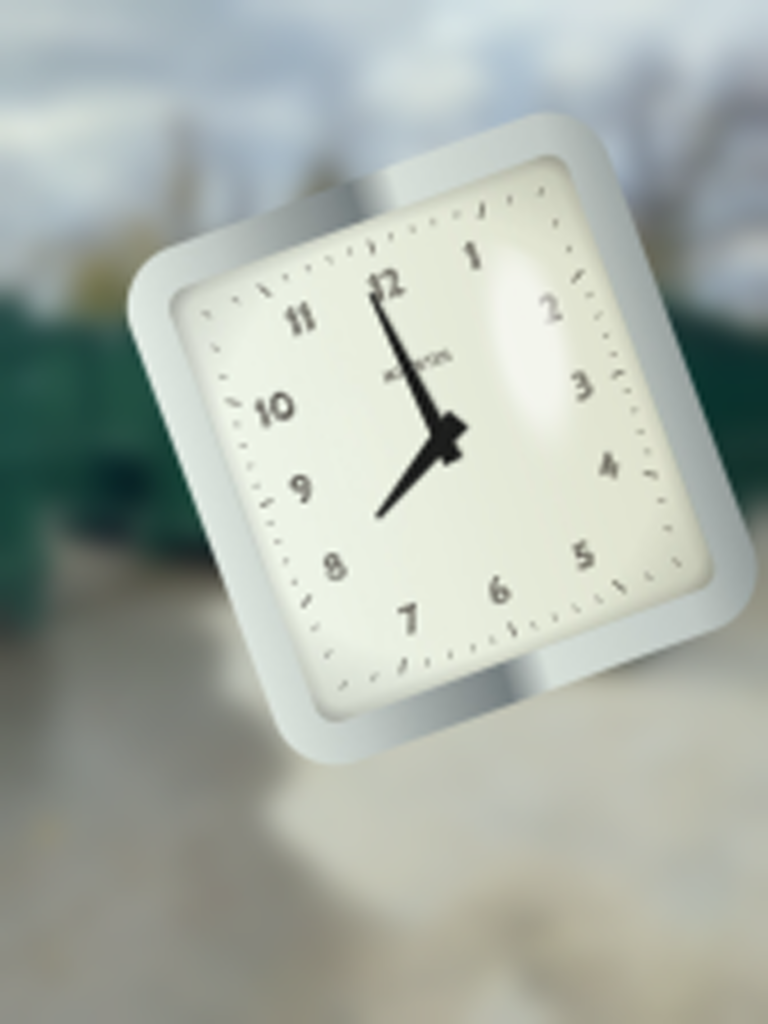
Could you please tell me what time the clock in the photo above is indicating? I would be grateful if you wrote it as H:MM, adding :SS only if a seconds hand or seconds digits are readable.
7:59
